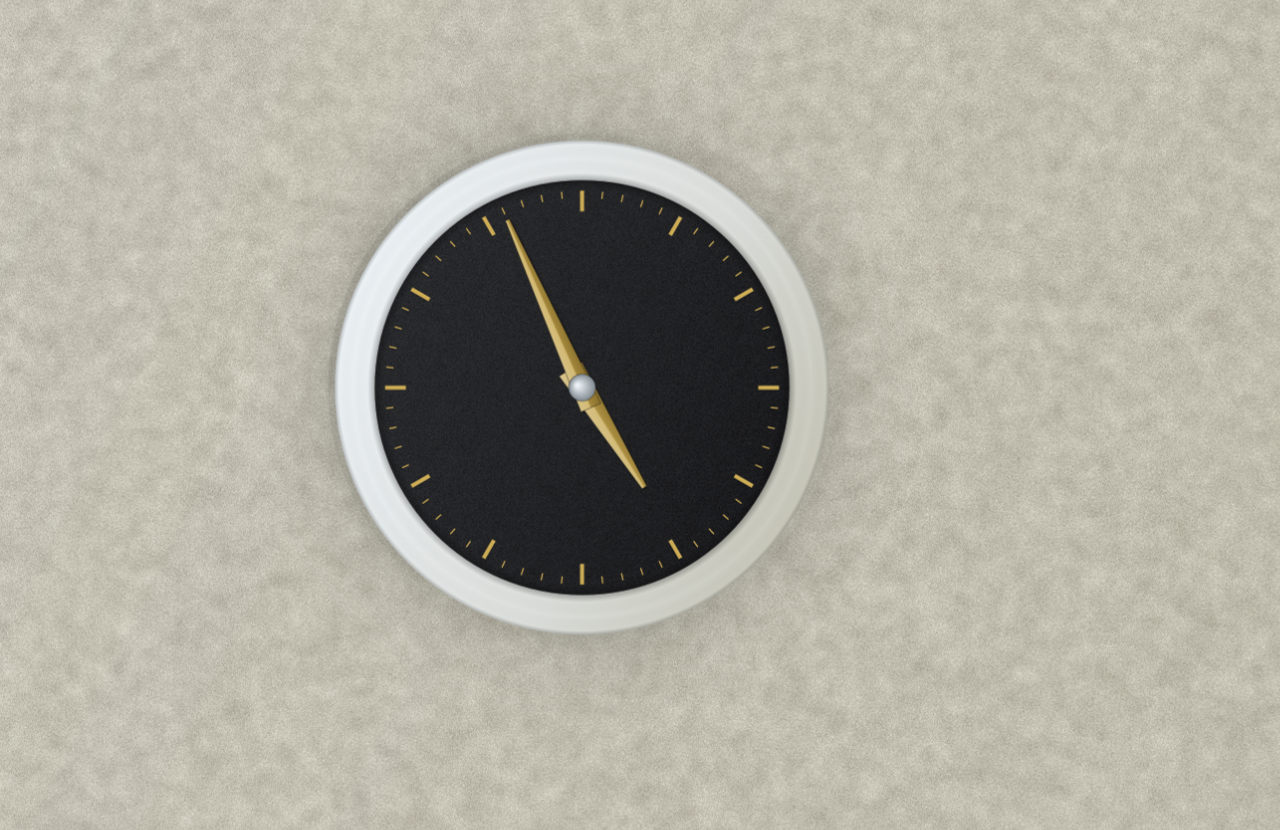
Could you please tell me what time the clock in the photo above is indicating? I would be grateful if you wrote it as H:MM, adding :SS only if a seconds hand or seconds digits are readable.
4:56
